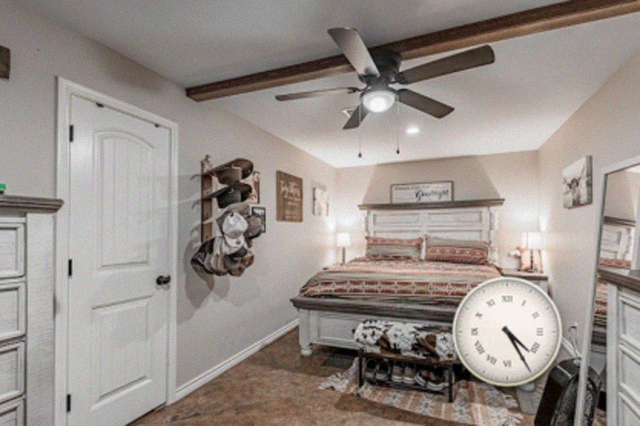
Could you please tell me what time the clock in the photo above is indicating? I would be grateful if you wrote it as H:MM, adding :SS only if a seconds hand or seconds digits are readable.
4:25
